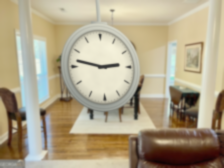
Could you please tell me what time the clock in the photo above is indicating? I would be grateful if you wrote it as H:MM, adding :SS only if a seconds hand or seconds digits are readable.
2:47
